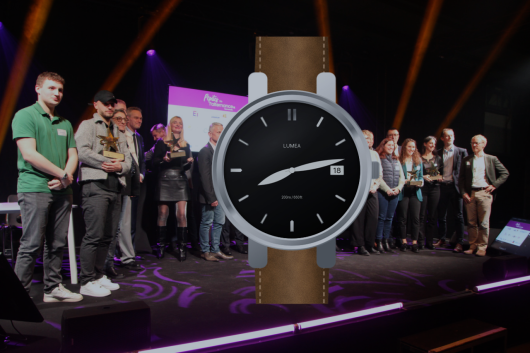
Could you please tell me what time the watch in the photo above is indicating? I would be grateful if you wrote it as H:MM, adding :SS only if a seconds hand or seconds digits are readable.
8:13
